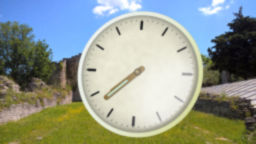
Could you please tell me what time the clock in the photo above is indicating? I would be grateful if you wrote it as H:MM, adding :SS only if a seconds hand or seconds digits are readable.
7:38
